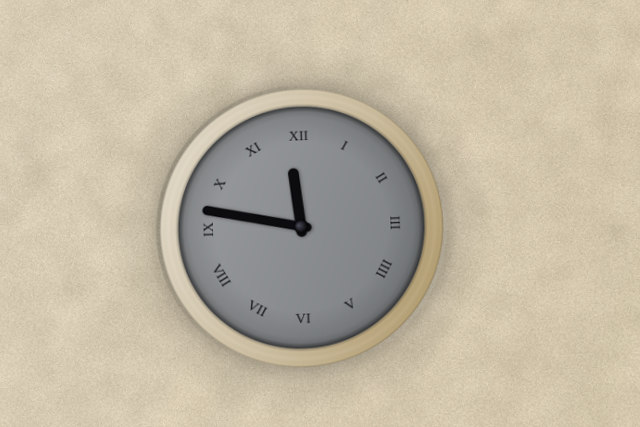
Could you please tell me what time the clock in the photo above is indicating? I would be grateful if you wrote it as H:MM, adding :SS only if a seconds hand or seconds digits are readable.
11:47
